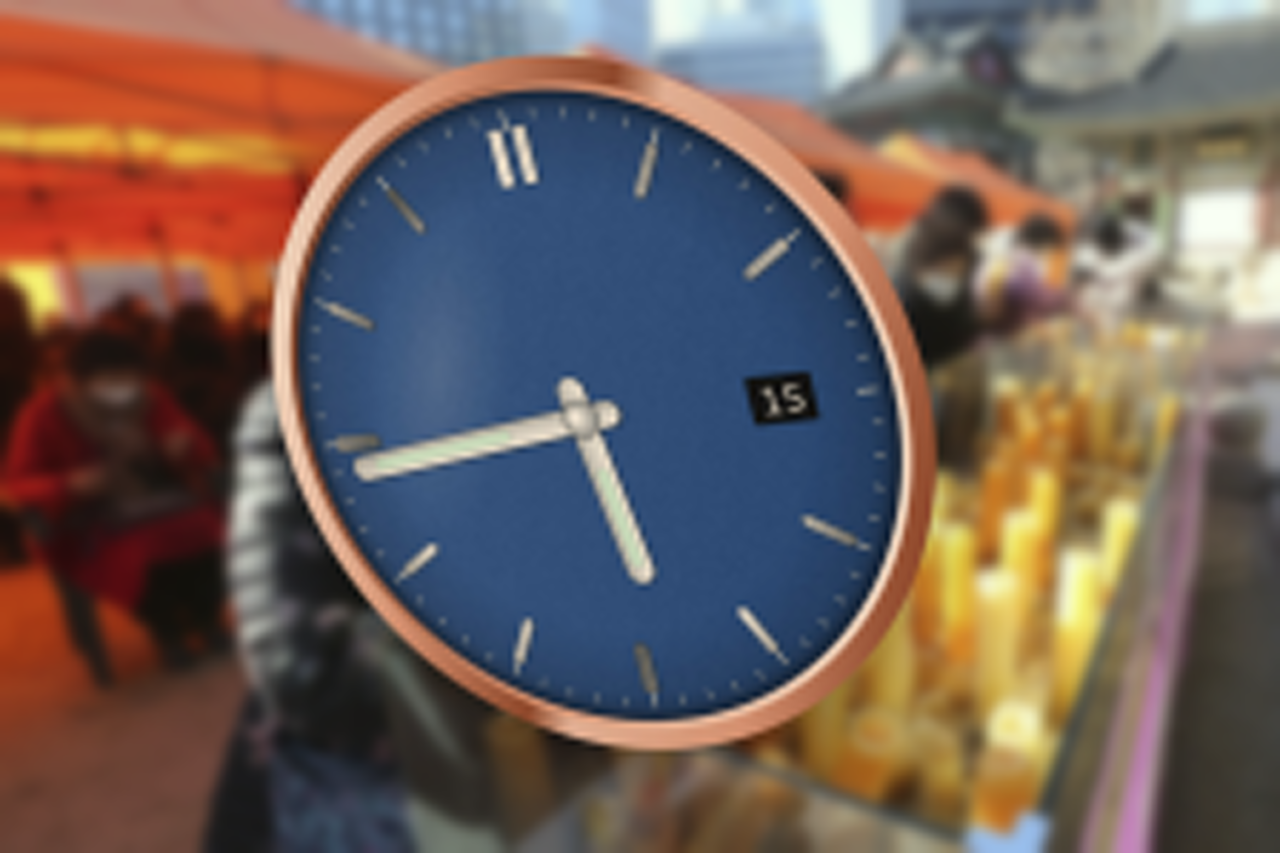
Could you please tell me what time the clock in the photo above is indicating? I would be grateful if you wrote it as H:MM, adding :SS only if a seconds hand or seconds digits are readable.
5:44
